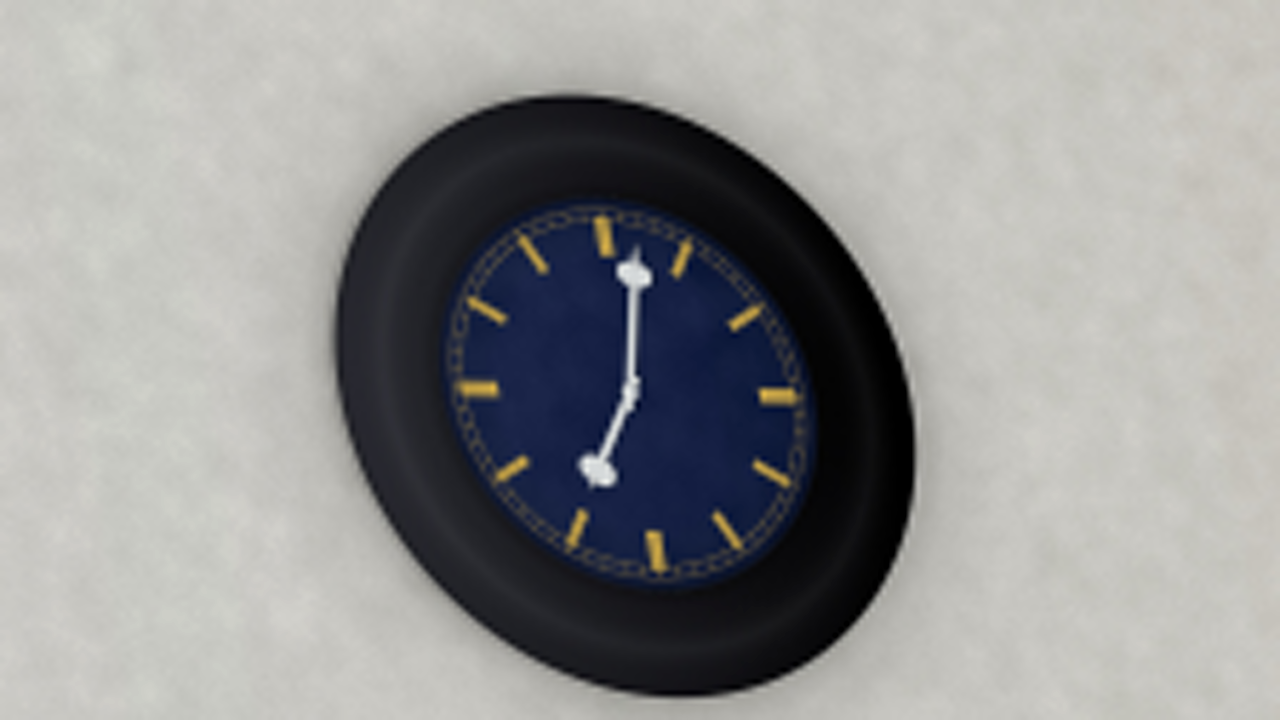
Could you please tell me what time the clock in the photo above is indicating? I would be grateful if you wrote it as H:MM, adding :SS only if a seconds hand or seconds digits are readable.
7:02
